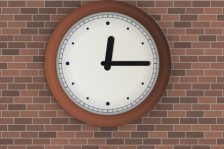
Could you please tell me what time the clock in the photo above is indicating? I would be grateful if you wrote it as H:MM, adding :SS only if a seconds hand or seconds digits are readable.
12:15
